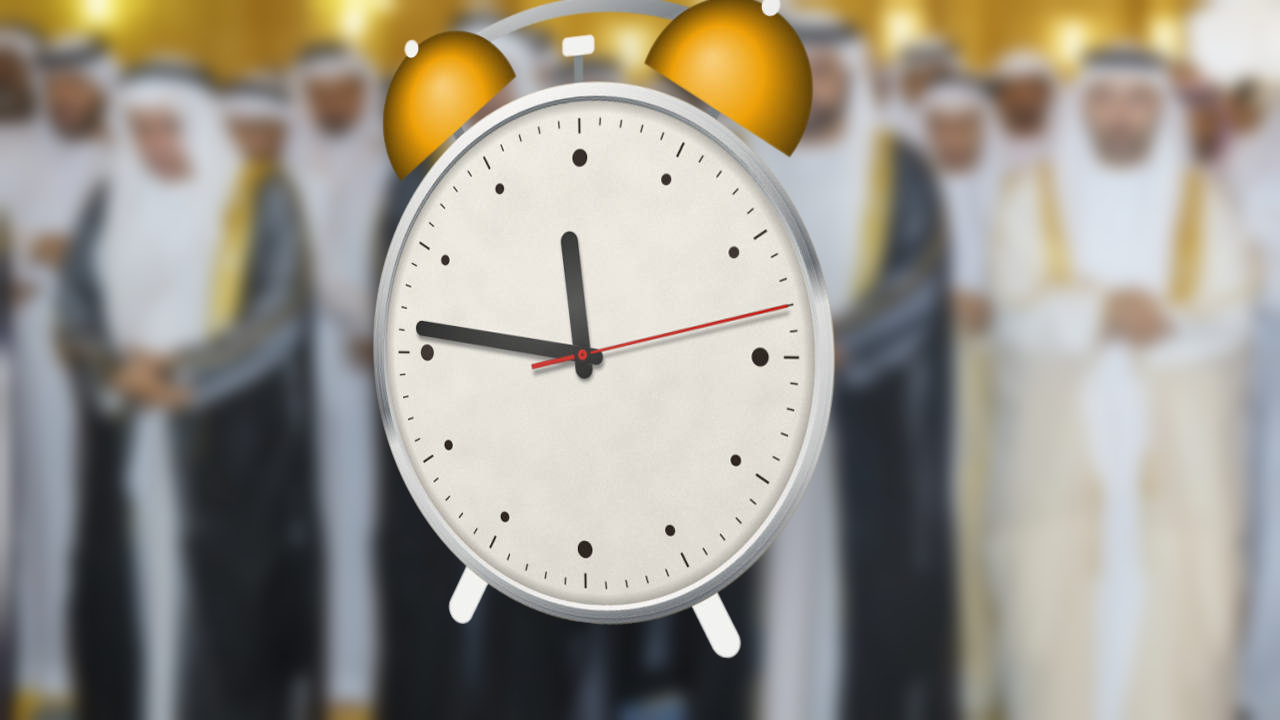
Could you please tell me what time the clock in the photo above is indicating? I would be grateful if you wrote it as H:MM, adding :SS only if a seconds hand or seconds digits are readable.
11:46:13
